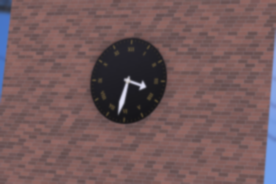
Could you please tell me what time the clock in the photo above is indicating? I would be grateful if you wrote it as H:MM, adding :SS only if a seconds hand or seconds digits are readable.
3:32
